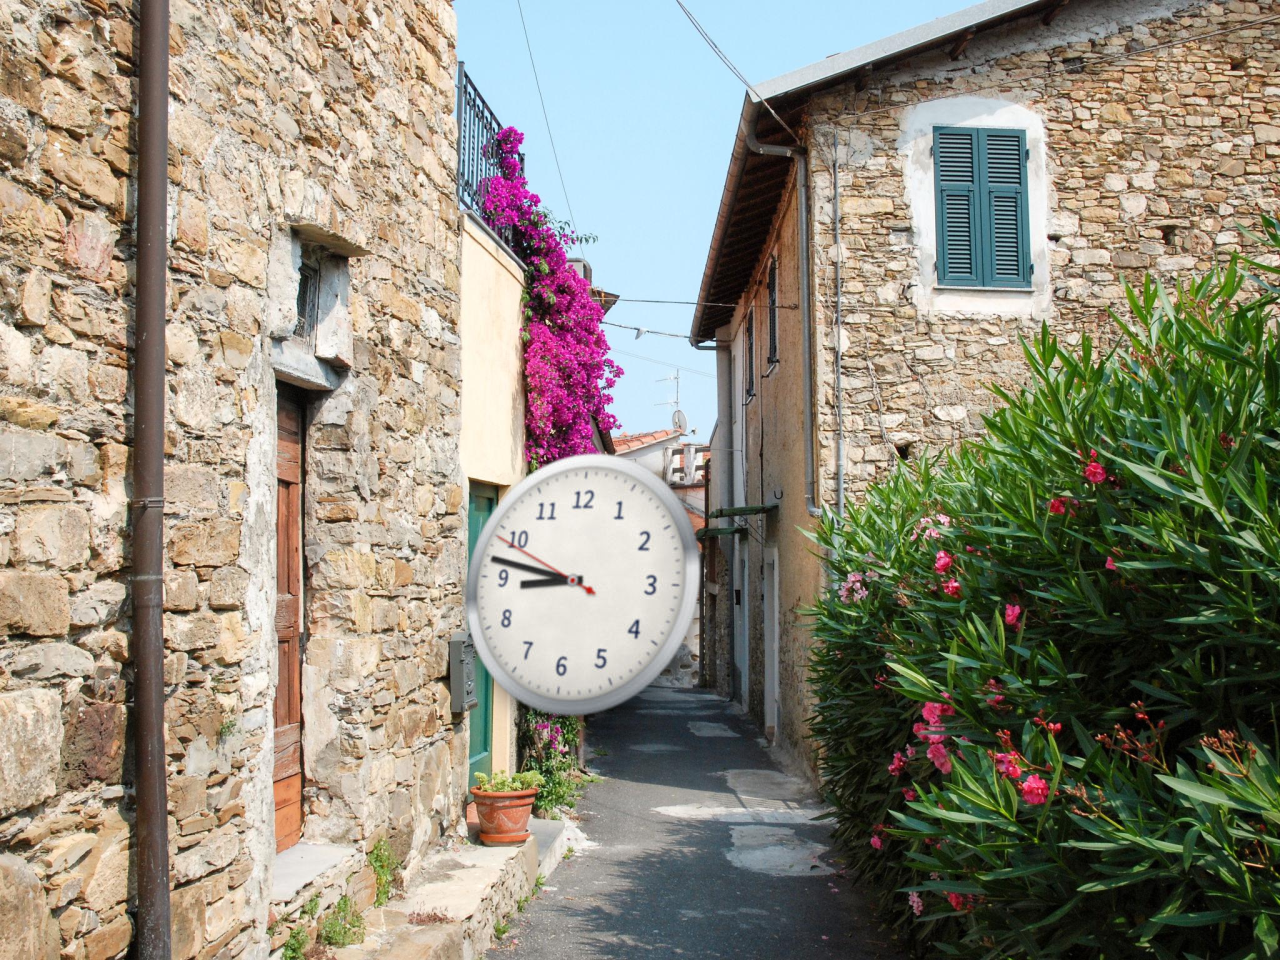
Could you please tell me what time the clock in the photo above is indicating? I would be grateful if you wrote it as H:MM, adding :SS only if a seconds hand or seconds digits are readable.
8:46:49
